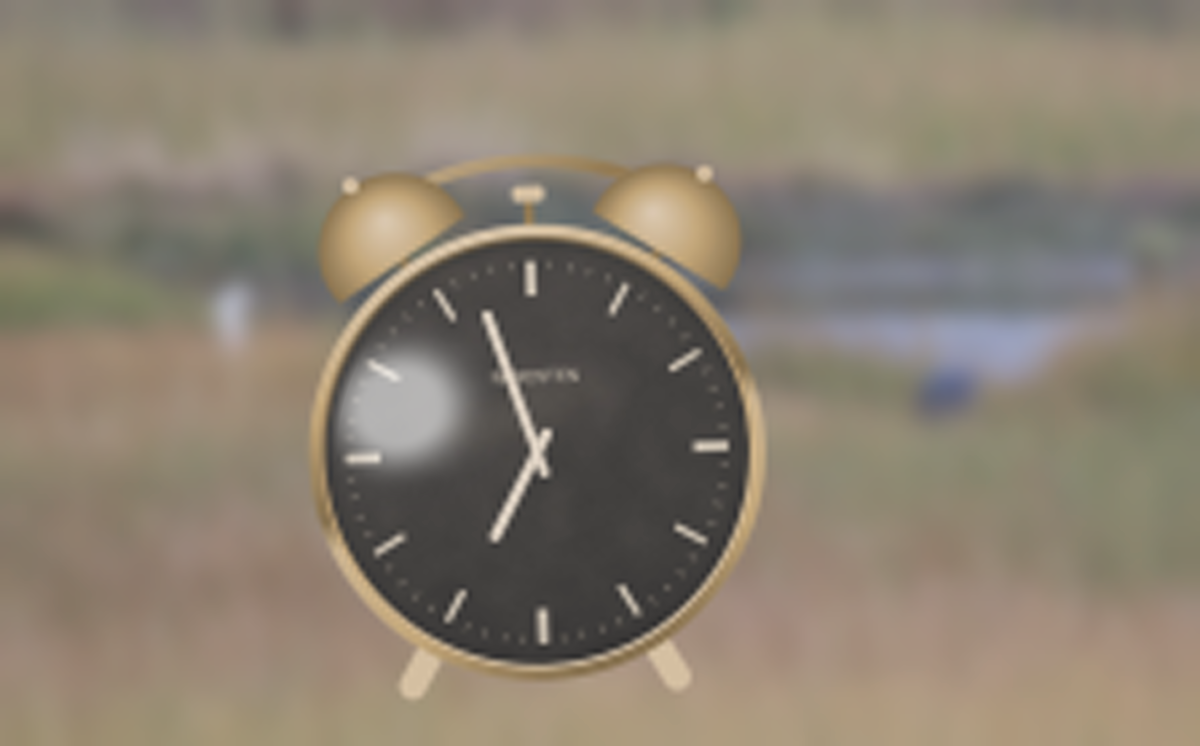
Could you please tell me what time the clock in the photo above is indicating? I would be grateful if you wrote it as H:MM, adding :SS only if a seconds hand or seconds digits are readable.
6:57
